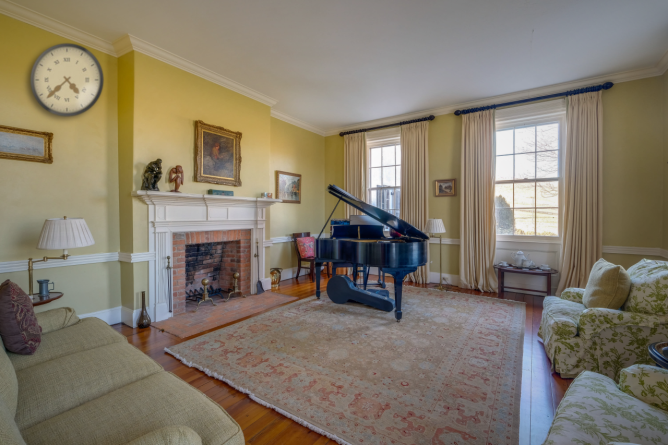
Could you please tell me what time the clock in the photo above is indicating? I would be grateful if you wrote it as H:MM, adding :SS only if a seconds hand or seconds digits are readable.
4:38
